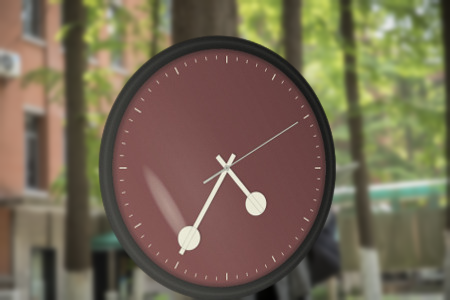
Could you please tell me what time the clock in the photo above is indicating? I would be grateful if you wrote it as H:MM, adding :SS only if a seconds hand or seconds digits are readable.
4:35:10
